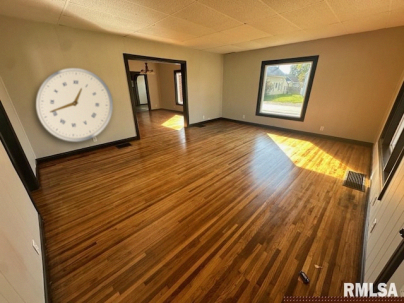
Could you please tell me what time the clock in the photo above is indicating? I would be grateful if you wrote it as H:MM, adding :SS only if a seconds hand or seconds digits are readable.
12:41
